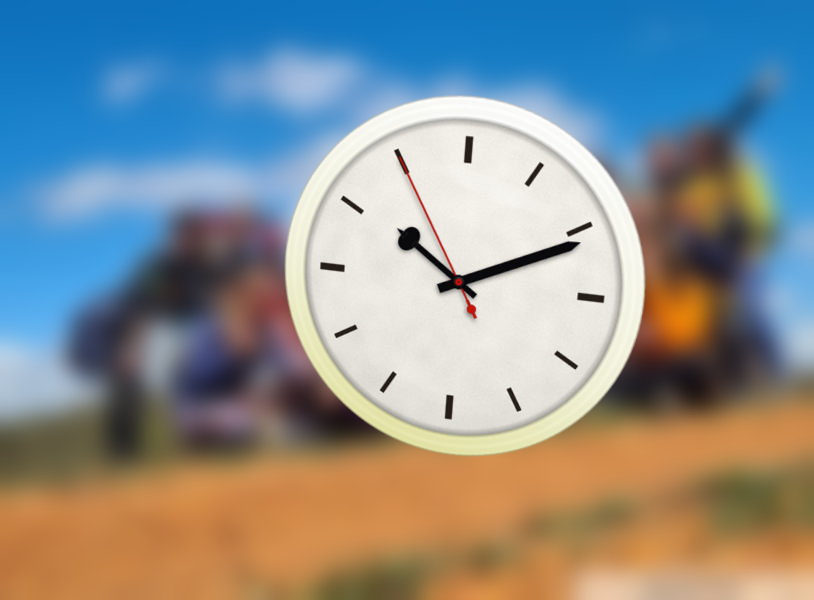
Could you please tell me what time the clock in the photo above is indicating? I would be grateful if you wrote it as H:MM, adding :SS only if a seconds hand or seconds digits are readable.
10:10:55
